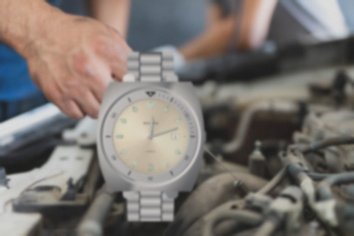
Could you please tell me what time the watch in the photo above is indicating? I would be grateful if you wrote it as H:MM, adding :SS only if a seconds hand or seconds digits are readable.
12:12
